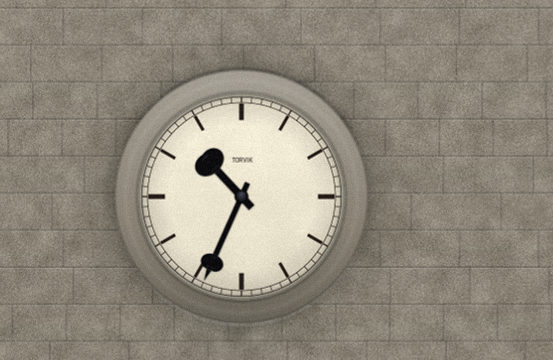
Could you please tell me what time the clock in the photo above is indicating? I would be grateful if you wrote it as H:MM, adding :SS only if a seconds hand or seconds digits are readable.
10:34
